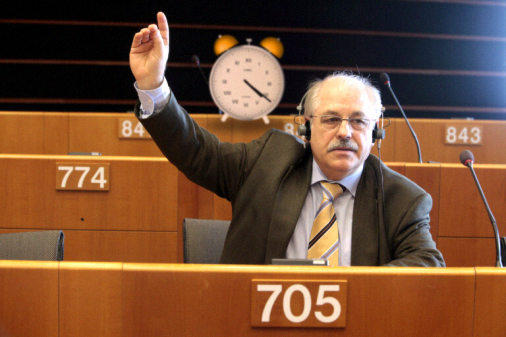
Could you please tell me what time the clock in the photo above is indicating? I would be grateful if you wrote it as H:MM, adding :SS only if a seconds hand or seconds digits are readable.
4:21
